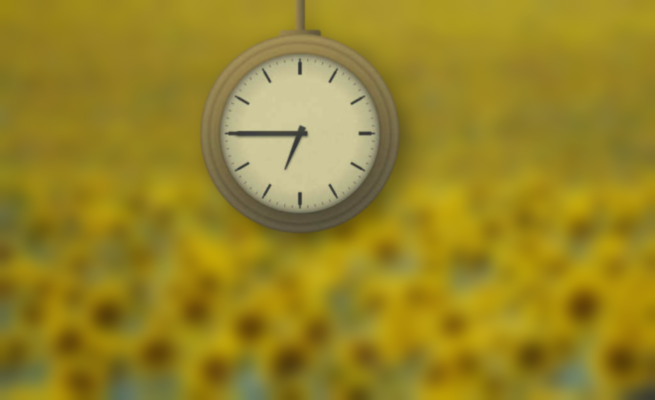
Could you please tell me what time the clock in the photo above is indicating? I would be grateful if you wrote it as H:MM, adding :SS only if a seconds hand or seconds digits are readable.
6:45
